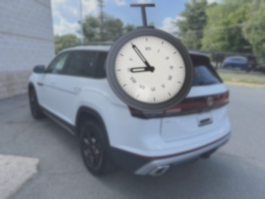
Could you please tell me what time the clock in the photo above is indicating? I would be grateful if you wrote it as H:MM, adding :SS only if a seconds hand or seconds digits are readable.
8:55
